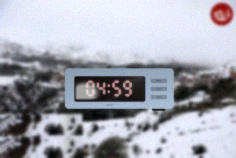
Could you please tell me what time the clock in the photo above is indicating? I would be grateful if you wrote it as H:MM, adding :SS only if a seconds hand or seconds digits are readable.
4:59
